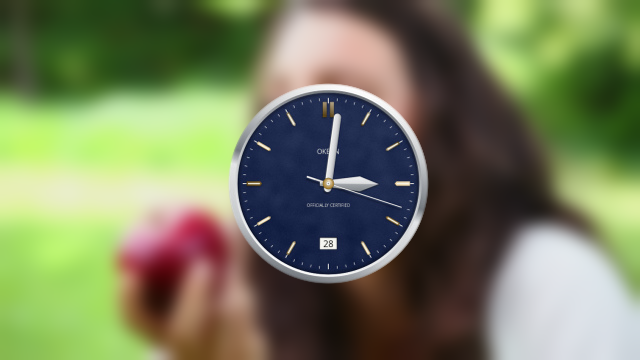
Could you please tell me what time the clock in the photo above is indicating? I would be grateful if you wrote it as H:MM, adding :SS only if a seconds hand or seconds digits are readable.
3:01:18
